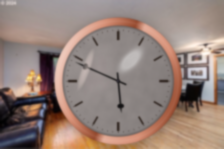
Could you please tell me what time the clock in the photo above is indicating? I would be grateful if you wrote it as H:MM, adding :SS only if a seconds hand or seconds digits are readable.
5:49
